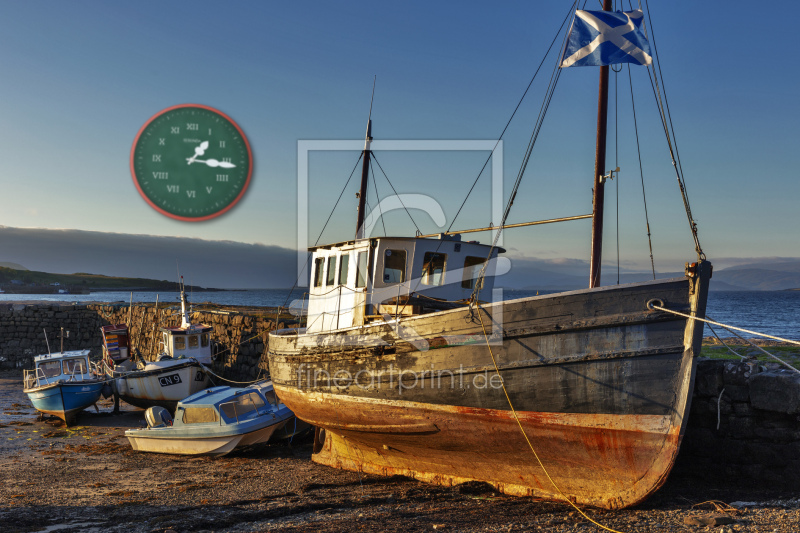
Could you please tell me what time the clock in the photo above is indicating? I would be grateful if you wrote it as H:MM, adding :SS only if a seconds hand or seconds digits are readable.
1:16
